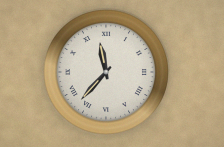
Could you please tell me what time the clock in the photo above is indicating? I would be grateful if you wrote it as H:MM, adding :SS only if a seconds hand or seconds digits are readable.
11:37
